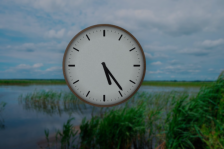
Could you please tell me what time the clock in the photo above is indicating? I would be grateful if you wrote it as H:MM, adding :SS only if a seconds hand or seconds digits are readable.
5:24
